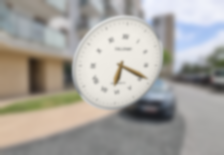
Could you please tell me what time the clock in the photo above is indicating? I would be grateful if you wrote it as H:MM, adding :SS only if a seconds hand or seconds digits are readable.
6:19
